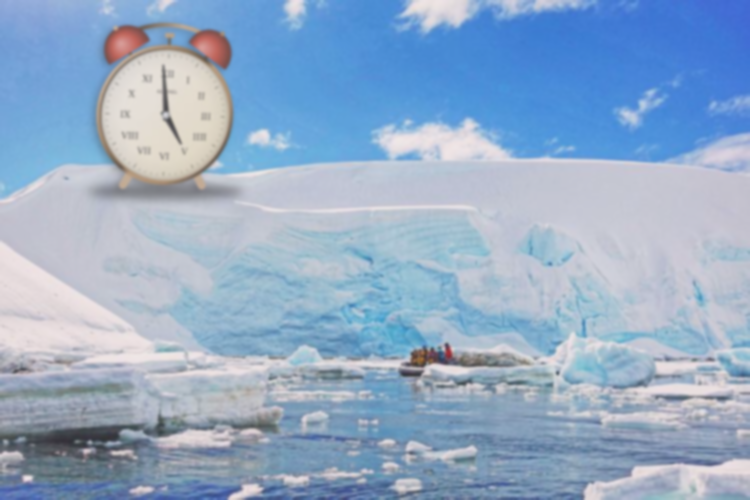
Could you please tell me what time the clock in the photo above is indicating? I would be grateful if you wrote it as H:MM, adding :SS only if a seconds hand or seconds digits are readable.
4:59
